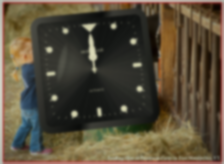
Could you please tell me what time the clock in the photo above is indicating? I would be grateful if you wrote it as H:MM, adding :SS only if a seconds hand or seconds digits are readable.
12:00
